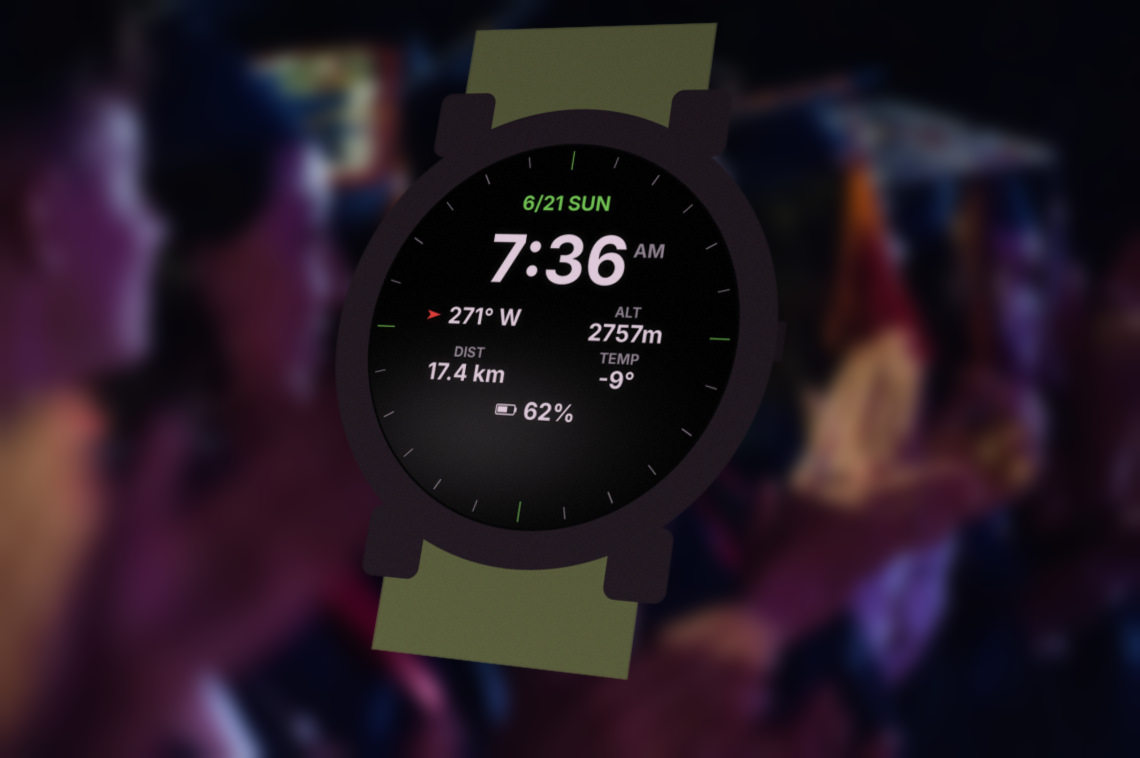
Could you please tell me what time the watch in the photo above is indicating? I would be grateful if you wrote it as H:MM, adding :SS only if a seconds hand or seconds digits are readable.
7:36
